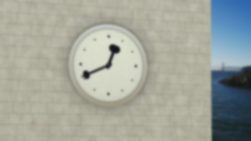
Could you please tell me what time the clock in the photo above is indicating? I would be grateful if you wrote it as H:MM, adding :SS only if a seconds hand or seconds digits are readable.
12:41
